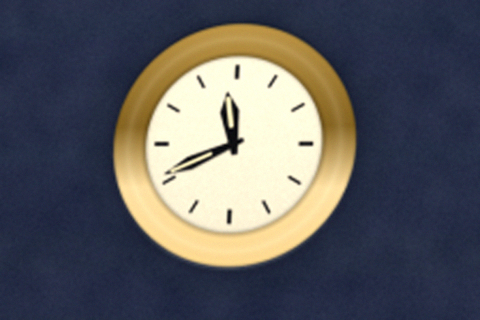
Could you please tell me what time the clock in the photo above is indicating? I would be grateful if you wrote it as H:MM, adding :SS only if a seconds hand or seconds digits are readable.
11:41
